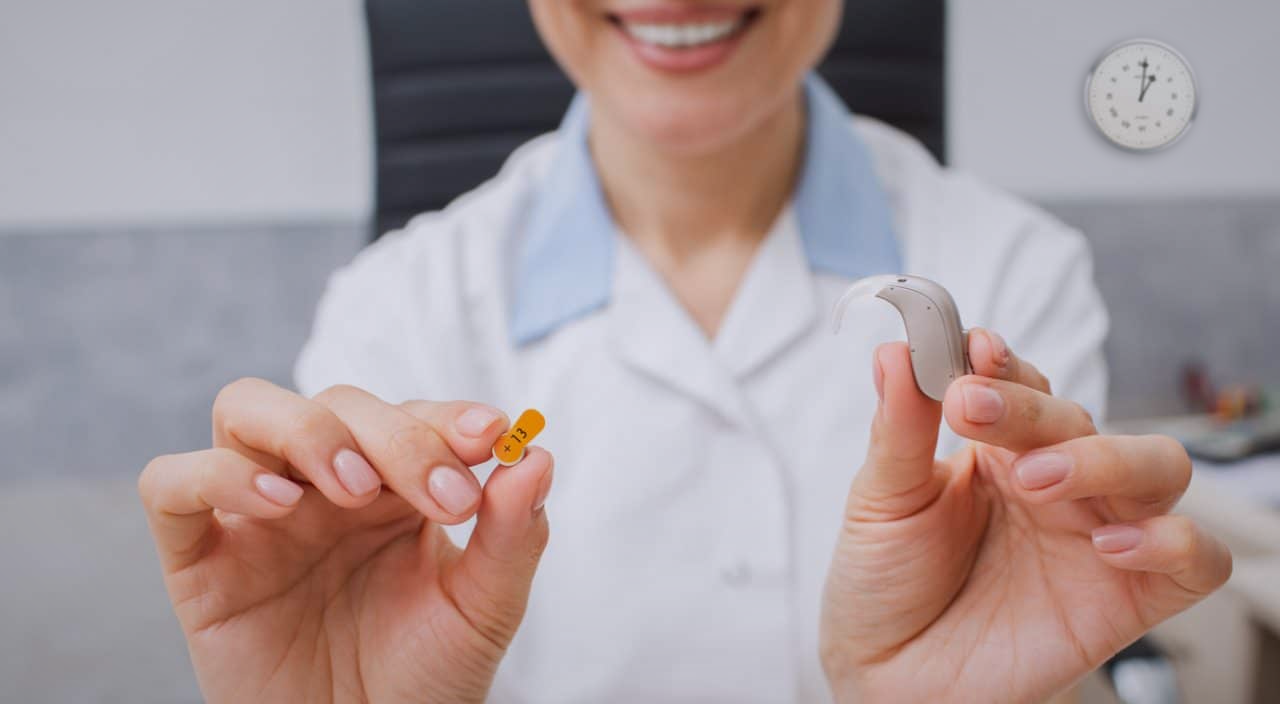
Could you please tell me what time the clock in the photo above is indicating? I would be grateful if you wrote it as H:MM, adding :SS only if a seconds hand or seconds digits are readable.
1:01
